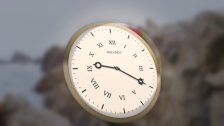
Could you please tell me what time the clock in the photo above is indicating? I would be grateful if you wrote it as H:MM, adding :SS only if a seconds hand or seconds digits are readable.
9:20
